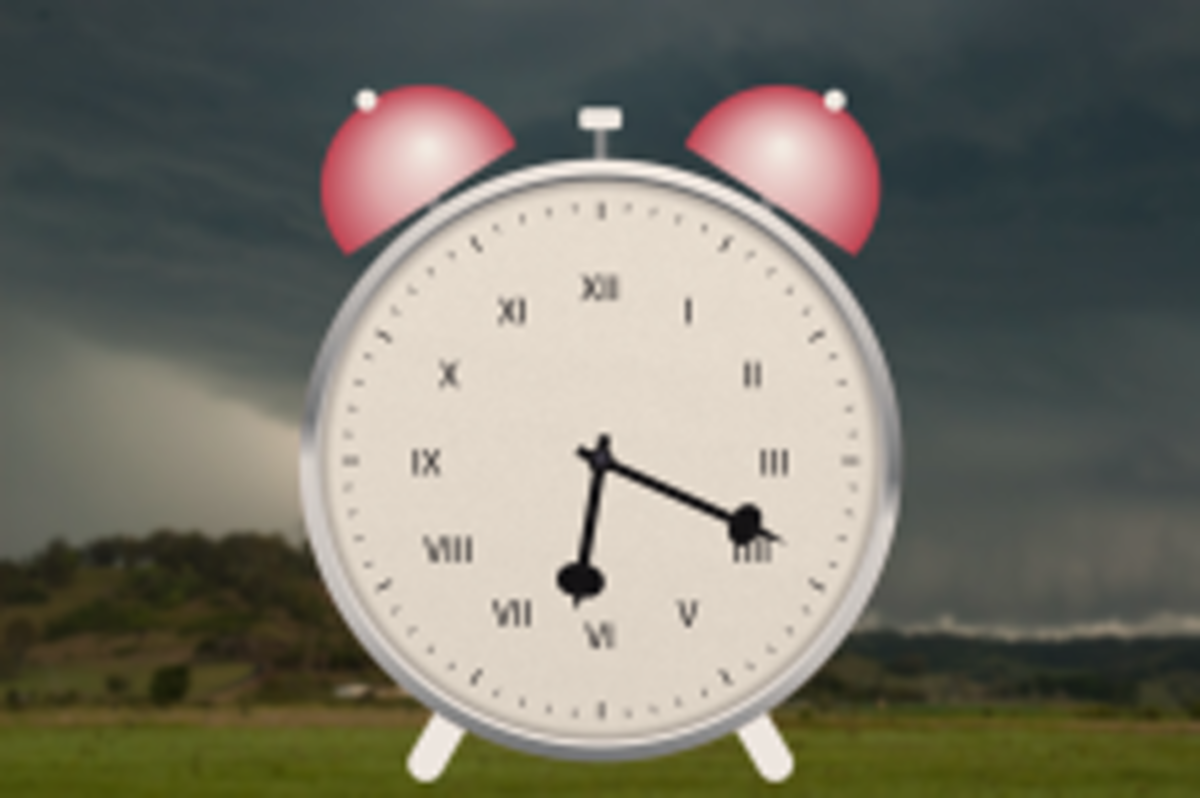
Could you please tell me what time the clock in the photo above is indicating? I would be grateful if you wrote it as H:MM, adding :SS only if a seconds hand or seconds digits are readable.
6:19
